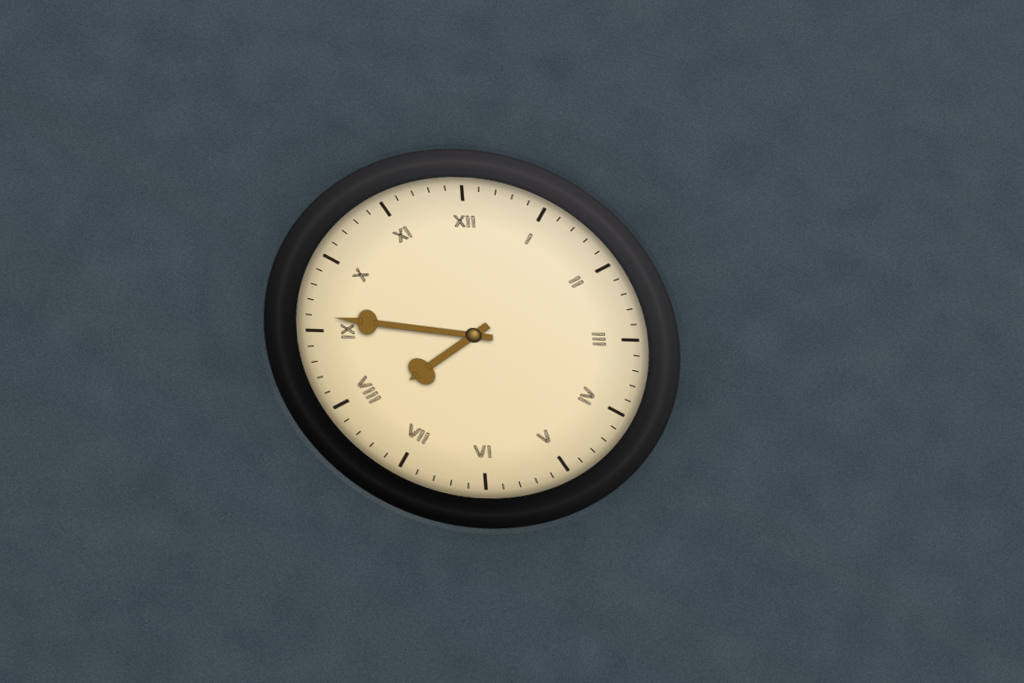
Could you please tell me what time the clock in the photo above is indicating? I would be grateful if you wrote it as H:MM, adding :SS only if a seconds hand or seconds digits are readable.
7:46
